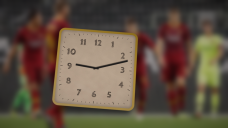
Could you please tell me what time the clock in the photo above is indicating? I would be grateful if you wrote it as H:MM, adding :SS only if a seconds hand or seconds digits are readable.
9:12
